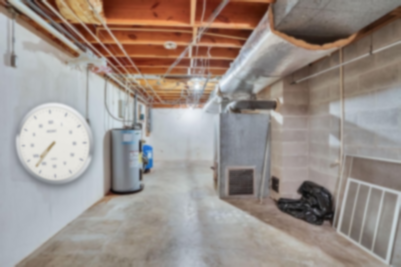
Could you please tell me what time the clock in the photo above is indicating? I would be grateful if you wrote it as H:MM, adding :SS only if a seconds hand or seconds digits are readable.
7:37
